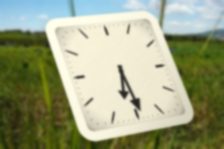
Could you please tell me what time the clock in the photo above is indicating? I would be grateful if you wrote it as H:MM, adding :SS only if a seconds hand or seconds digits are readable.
6:29
